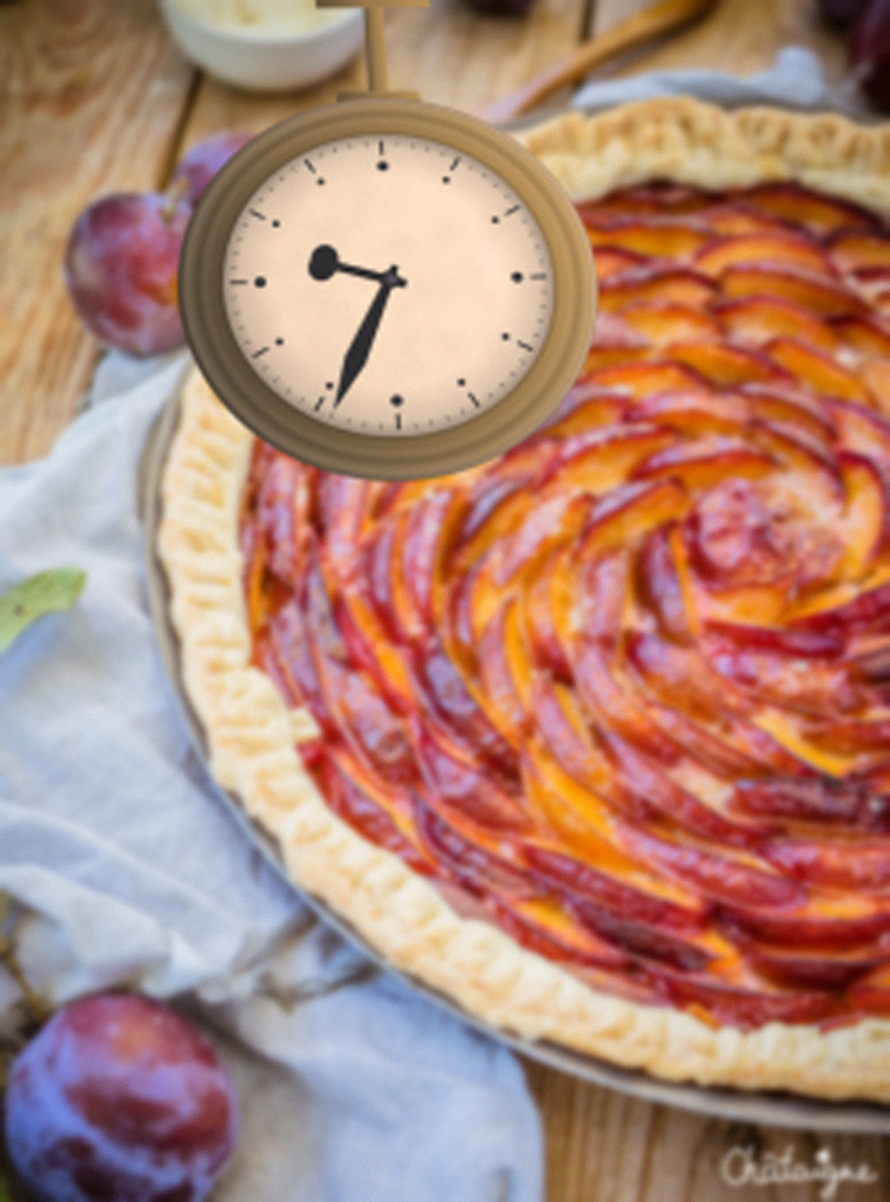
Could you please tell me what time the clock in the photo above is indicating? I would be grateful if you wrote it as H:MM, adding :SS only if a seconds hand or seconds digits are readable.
9:34
